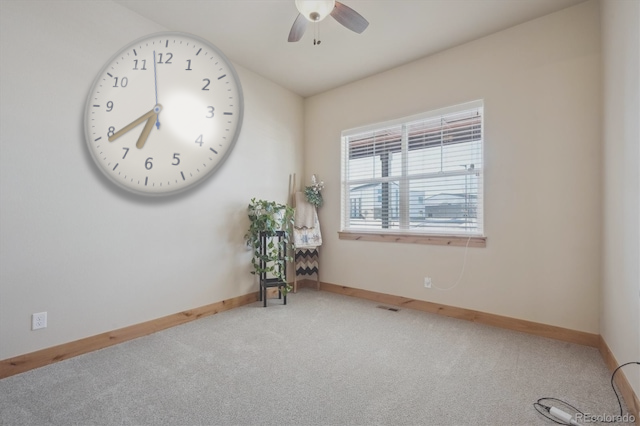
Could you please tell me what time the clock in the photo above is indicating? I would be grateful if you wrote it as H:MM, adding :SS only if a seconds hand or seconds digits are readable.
6:38:58
